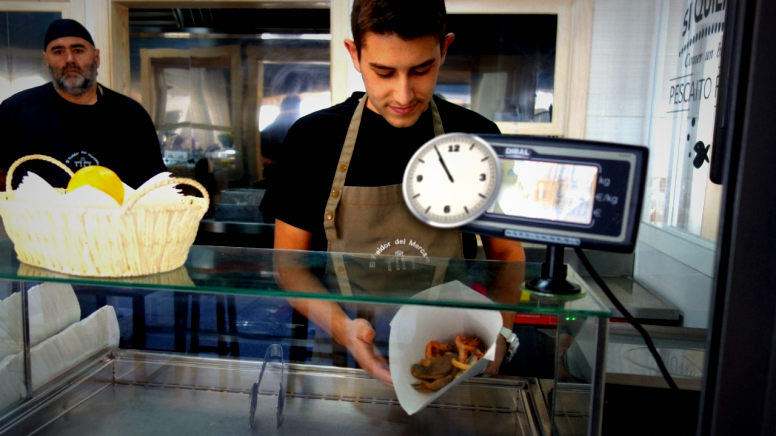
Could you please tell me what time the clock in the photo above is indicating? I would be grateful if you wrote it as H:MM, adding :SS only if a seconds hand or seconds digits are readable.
10:55
